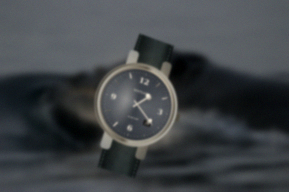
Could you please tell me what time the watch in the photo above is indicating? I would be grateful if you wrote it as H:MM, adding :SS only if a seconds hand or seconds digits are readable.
1:21
